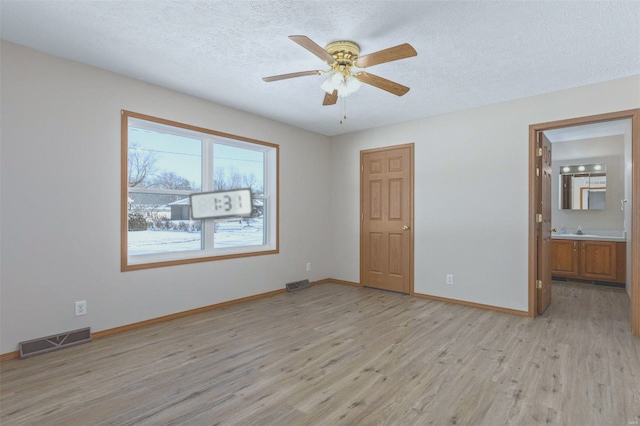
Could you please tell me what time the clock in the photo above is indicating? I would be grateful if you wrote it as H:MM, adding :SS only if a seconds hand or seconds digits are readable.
1:31
